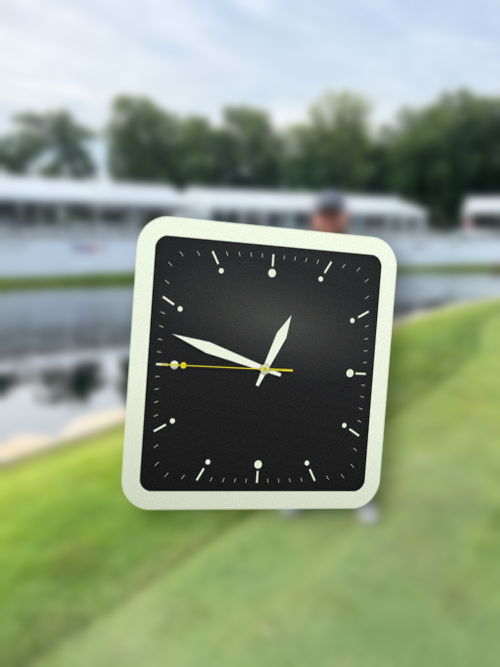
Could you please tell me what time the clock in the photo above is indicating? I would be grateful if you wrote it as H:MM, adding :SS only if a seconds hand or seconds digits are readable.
12:47:45
